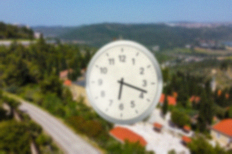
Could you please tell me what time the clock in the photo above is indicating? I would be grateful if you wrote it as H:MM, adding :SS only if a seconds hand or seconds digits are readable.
6:18
